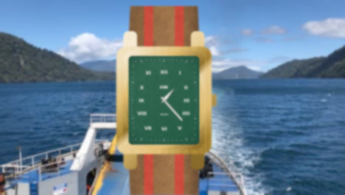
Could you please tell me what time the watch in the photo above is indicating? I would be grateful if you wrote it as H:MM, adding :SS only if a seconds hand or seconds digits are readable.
1:23
